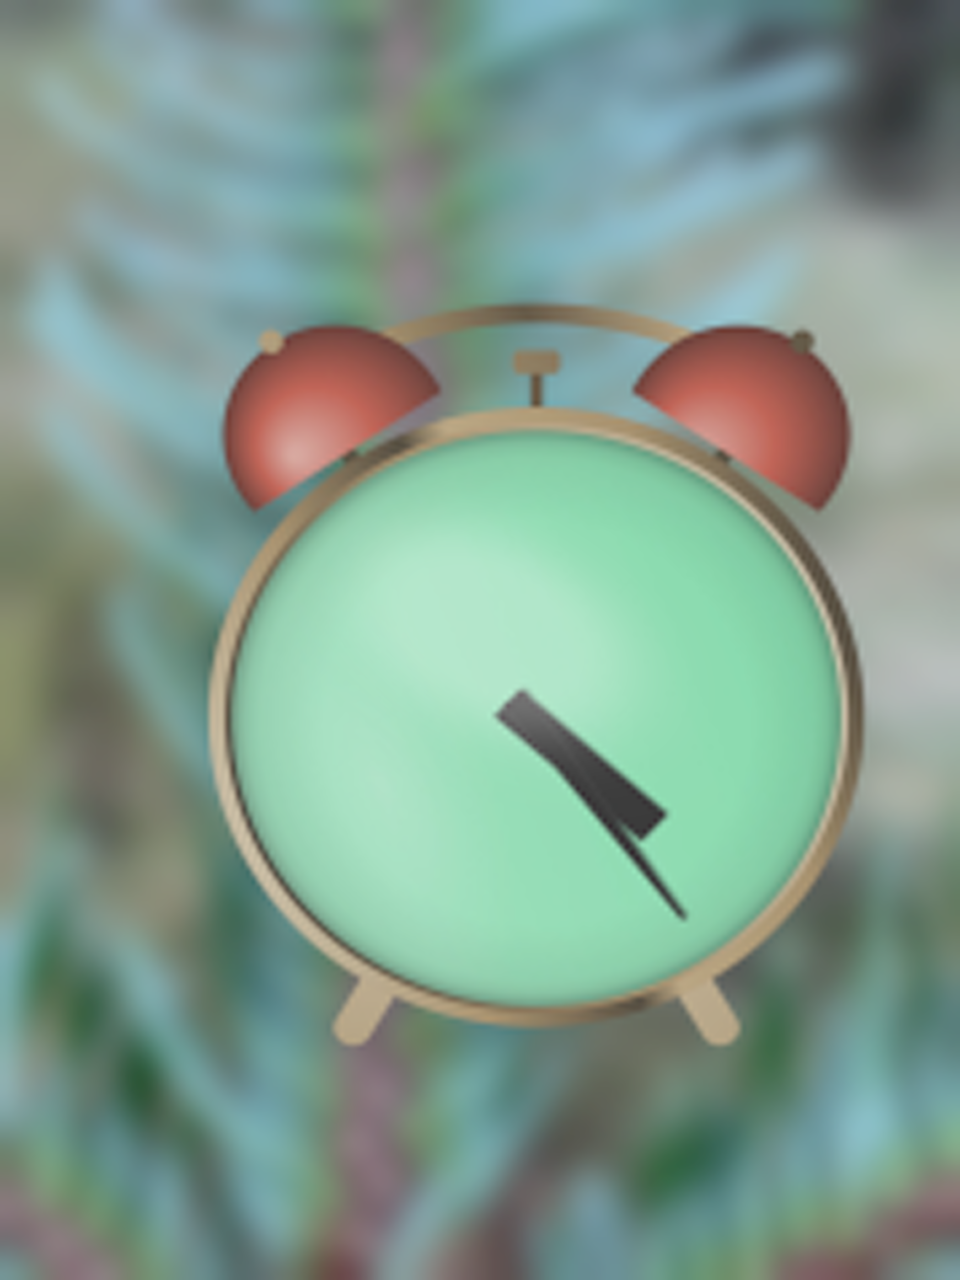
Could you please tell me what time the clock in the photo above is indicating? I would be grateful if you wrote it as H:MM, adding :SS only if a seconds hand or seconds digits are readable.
4:24
